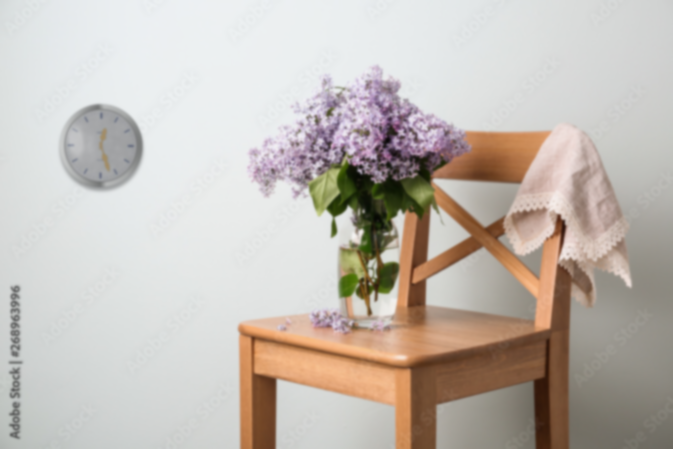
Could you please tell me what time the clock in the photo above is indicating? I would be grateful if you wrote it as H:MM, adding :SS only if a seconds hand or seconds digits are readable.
12:27
